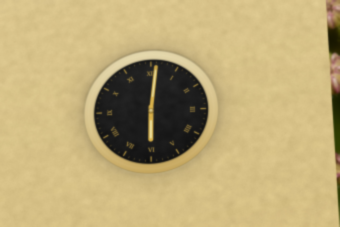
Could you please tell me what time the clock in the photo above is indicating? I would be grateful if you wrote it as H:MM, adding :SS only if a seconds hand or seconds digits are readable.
6:01
